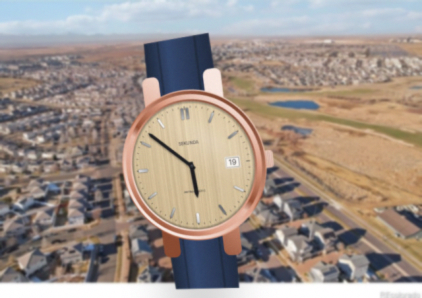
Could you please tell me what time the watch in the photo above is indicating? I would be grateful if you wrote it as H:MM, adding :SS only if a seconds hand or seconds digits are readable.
5:52
